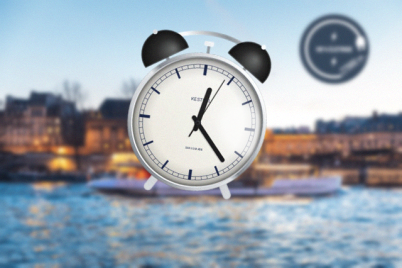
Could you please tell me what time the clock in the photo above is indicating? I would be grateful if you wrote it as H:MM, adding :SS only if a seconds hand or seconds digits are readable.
12:23:04
